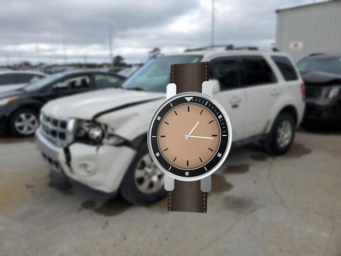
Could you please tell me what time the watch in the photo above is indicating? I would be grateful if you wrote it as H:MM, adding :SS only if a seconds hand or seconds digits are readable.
1:16
